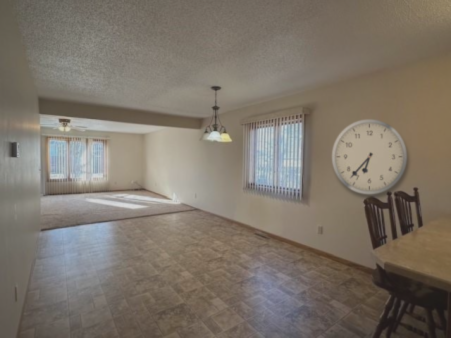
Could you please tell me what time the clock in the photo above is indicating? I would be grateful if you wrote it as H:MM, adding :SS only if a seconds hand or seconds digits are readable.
6:37
